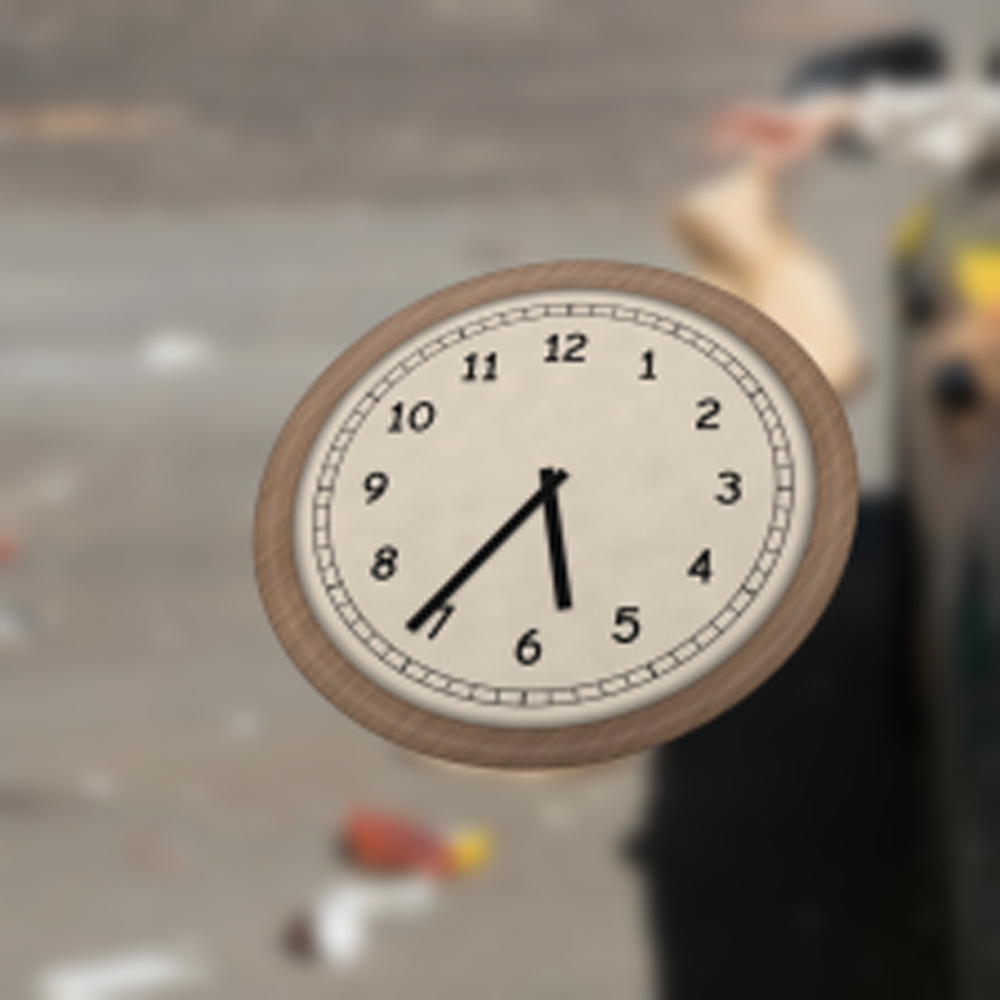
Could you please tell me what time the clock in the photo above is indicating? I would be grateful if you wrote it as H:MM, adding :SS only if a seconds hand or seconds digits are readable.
5:36
